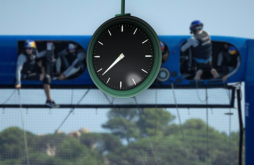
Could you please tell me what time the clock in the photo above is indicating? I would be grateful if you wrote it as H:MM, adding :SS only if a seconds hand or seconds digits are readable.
7:38
